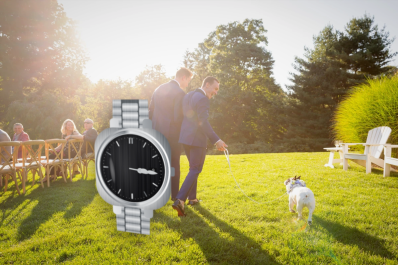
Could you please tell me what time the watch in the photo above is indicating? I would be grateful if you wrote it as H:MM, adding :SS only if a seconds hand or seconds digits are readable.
3:16
